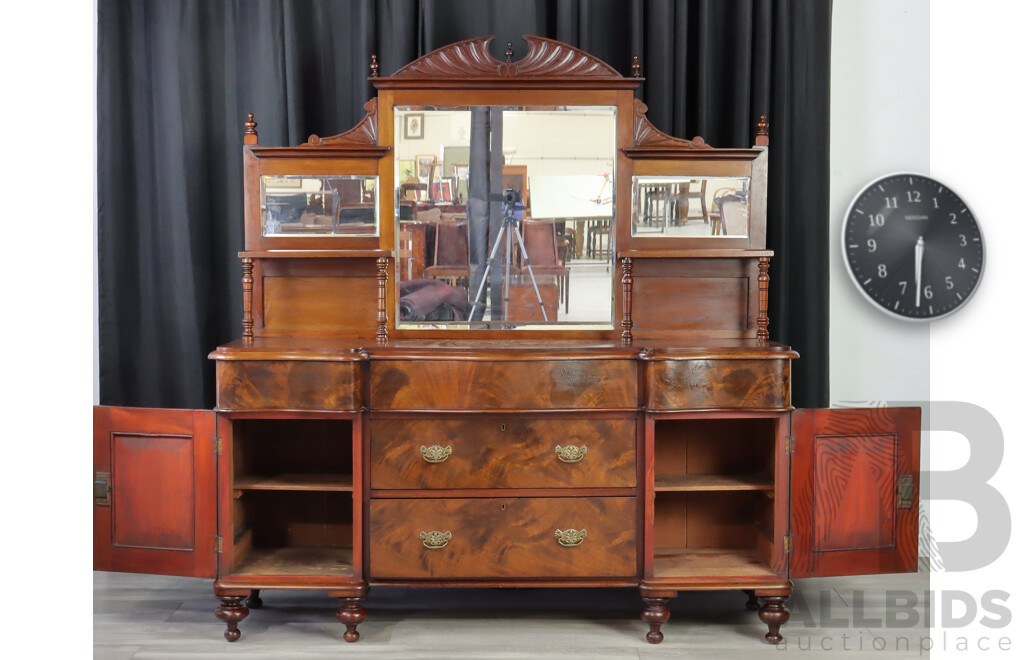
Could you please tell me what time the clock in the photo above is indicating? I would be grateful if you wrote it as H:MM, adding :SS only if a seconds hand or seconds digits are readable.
6:32
